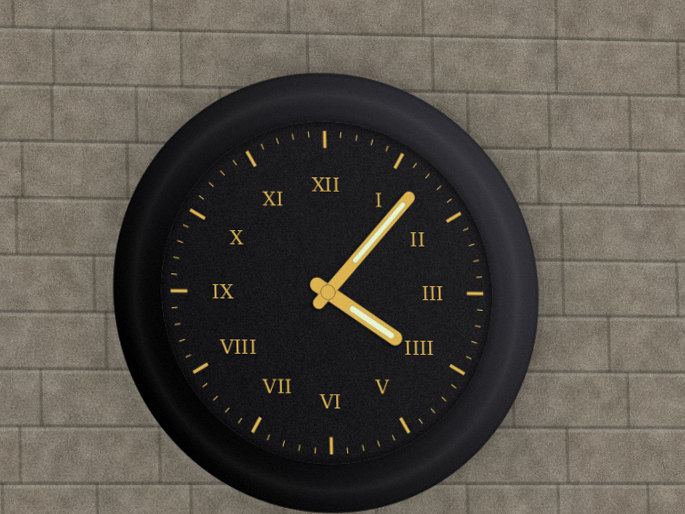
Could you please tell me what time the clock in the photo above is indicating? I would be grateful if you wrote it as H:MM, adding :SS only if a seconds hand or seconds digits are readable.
4:07
